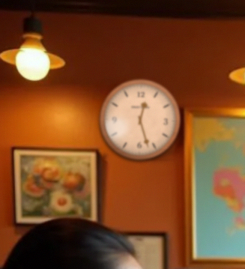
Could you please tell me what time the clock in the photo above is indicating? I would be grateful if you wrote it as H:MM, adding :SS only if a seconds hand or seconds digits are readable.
12:27
